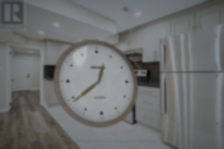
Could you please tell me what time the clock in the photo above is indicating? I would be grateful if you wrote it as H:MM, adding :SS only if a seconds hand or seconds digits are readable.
12:39
